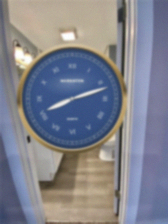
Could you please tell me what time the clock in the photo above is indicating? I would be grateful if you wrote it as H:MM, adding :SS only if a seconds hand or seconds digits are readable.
8:12
